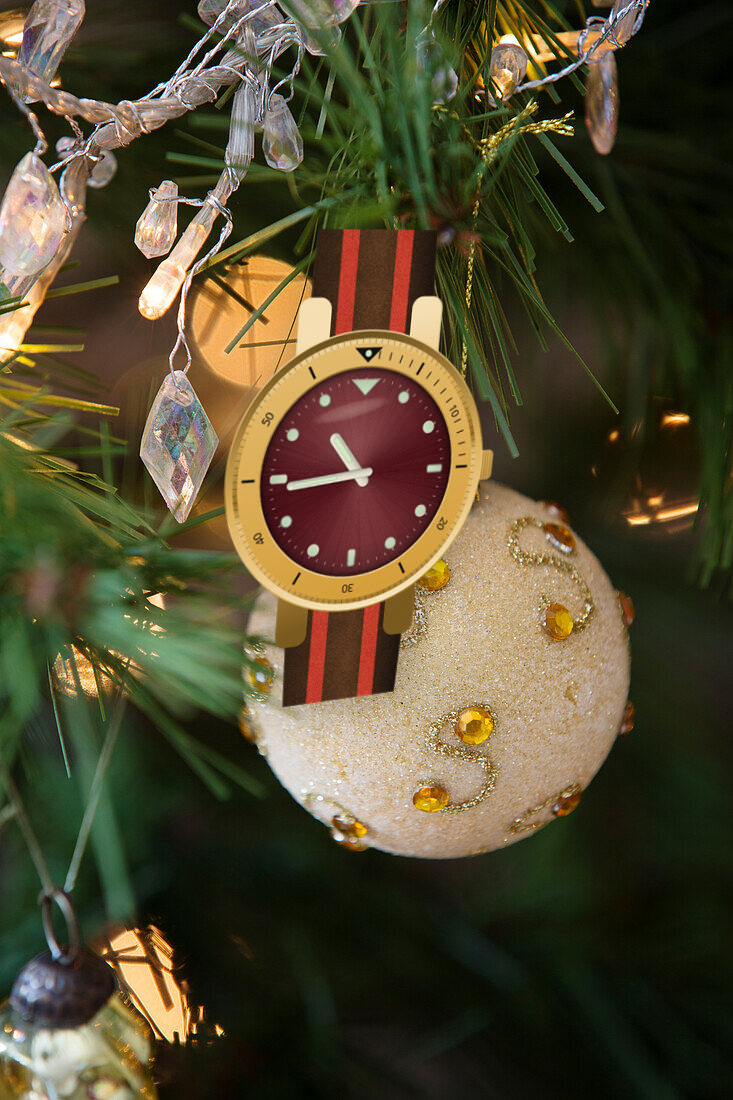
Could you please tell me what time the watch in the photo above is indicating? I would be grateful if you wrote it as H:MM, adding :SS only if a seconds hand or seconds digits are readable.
10:44
